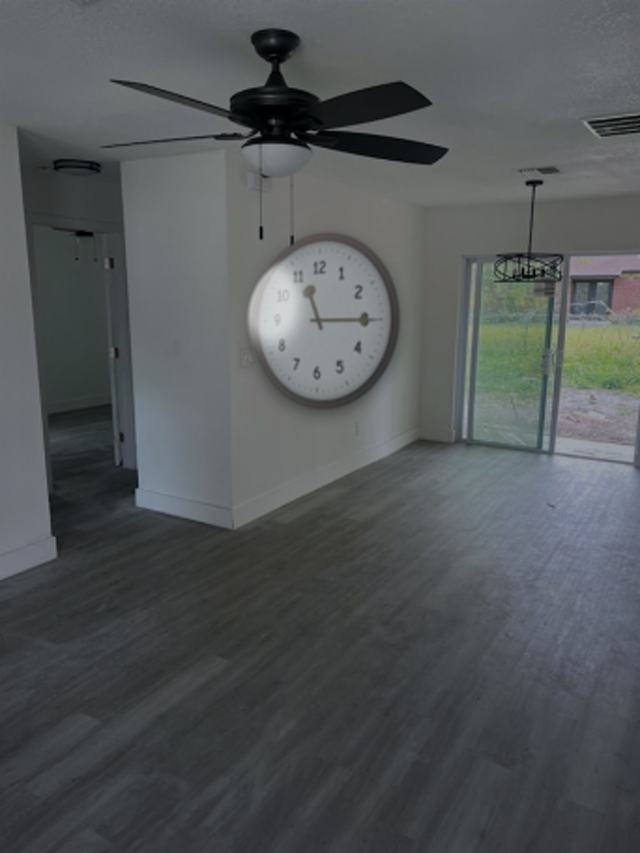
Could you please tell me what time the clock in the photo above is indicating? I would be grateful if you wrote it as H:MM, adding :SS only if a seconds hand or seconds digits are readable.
11:15
